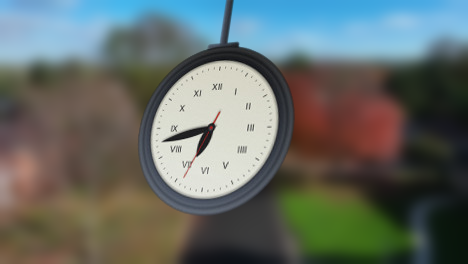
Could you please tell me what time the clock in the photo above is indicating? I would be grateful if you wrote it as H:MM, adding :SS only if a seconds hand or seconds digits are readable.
6:42:34
